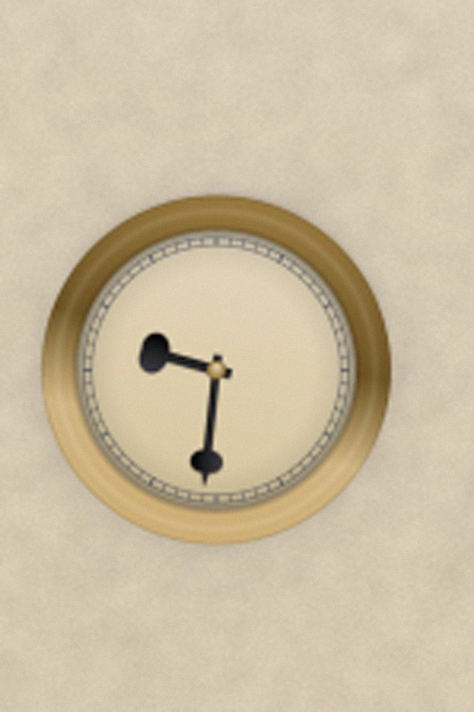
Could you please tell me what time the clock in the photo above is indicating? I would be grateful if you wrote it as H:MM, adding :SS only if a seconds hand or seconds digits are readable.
9:31
